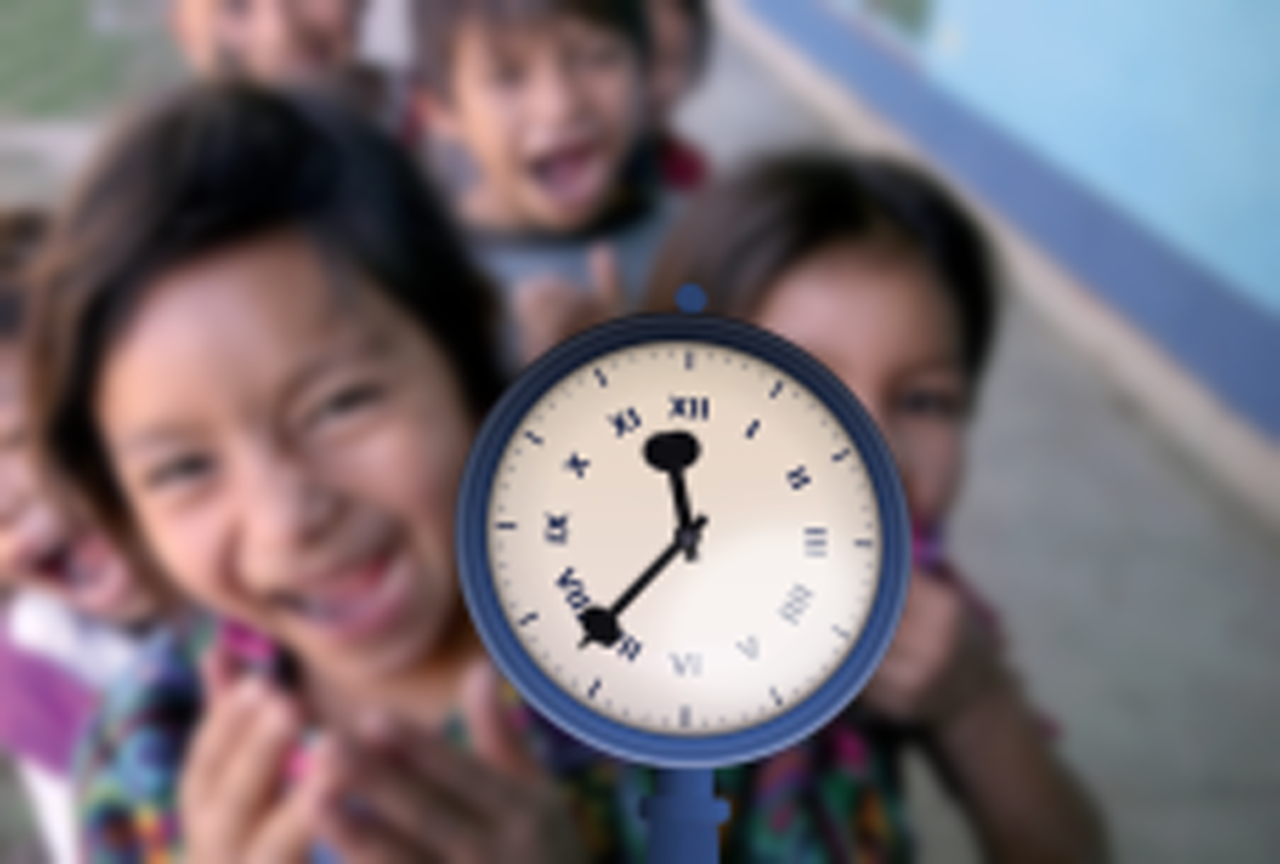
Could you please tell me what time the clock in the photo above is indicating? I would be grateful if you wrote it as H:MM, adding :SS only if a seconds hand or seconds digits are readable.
11:37
